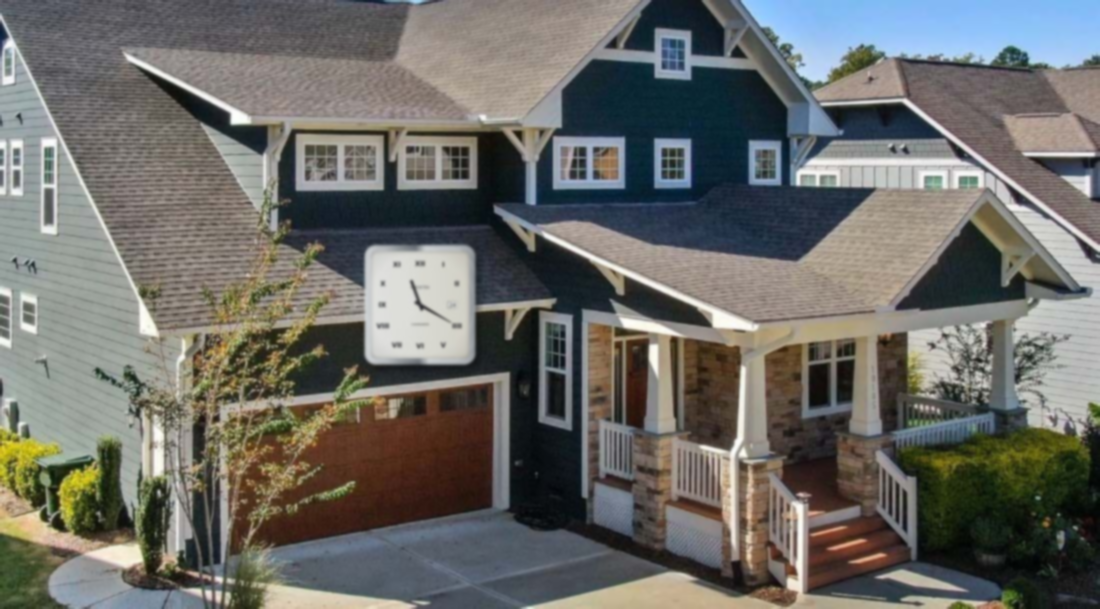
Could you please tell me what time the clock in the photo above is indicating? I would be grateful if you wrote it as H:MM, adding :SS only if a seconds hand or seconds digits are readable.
11:20
